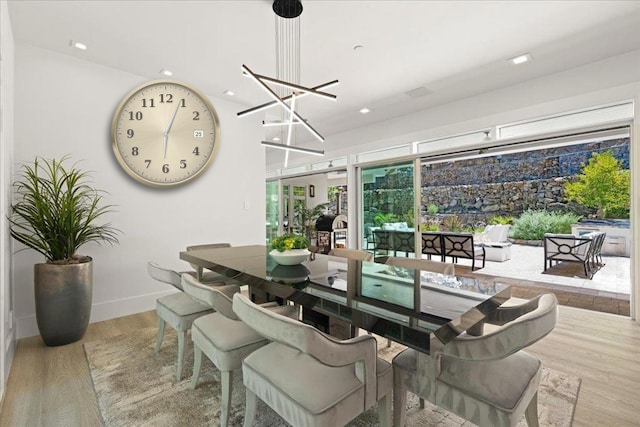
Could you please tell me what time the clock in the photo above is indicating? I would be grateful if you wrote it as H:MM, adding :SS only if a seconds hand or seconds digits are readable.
6:04
